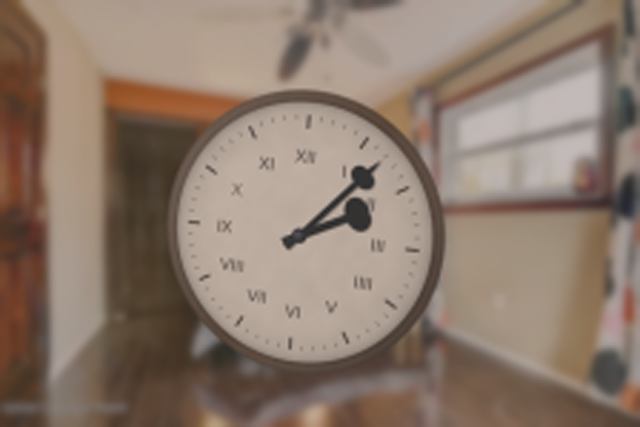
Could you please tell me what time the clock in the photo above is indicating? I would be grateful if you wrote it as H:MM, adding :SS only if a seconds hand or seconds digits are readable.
2:07
